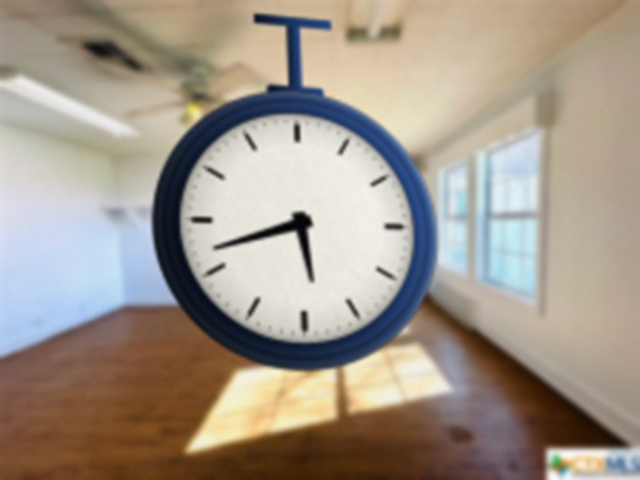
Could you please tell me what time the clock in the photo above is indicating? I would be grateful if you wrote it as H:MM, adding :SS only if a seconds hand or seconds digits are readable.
5:42
